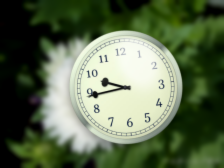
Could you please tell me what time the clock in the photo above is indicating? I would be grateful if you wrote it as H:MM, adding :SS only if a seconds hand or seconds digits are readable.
9:44
